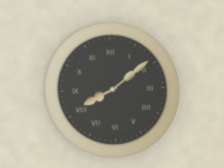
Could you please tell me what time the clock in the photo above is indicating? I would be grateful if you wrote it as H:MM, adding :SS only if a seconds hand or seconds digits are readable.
8:09
